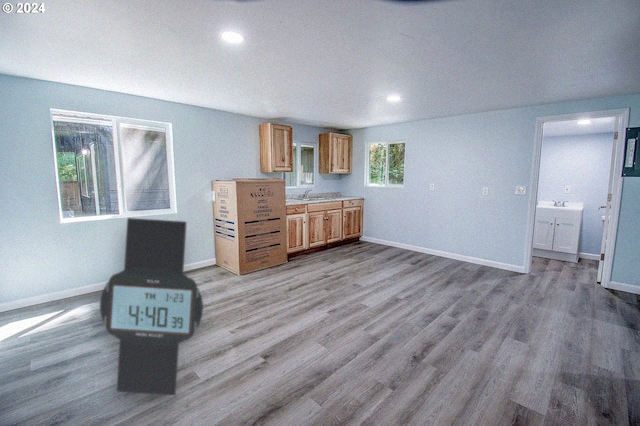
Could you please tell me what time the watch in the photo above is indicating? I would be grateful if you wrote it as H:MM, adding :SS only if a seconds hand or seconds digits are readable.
4:40:39
